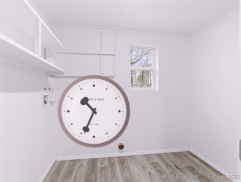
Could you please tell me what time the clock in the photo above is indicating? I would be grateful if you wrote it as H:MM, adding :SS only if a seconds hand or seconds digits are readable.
10:34
